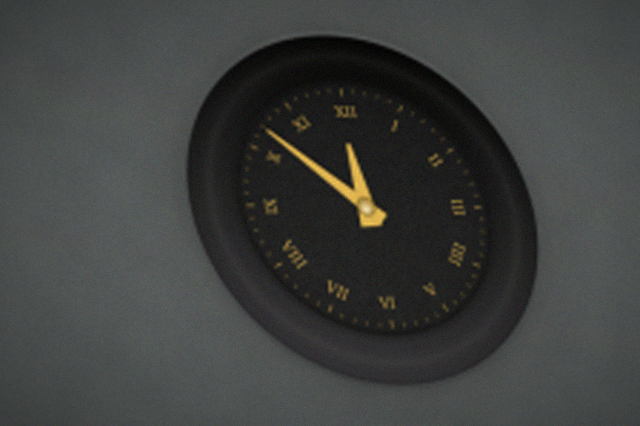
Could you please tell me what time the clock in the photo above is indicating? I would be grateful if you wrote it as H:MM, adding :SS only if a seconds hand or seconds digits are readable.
11:52
